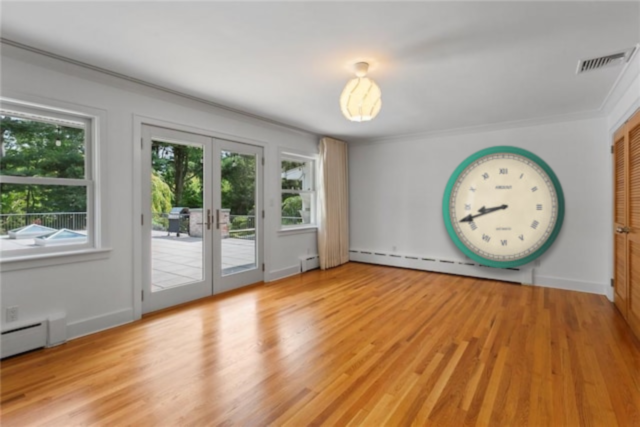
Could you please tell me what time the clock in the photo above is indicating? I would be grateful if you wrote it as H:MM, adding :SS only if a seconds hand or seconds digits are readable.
8:42
